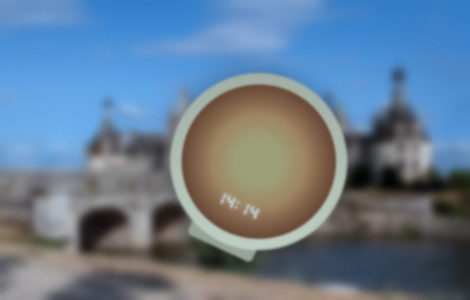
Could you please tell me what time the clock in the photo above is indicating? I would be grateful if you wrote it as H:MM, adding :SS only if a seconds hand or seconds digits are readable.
14:14
